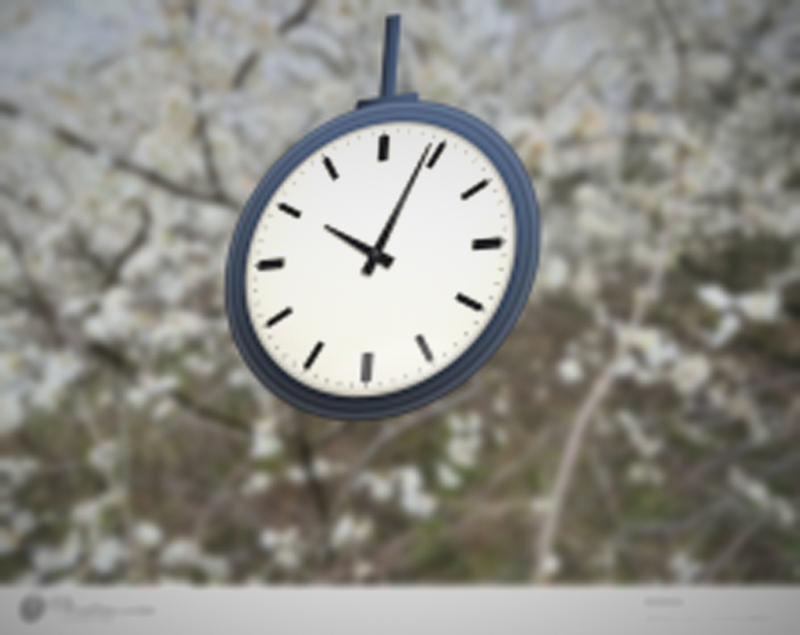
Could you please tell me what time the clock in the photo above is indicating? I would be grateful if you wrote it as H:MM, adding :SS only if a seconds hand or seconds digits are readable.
10:04
